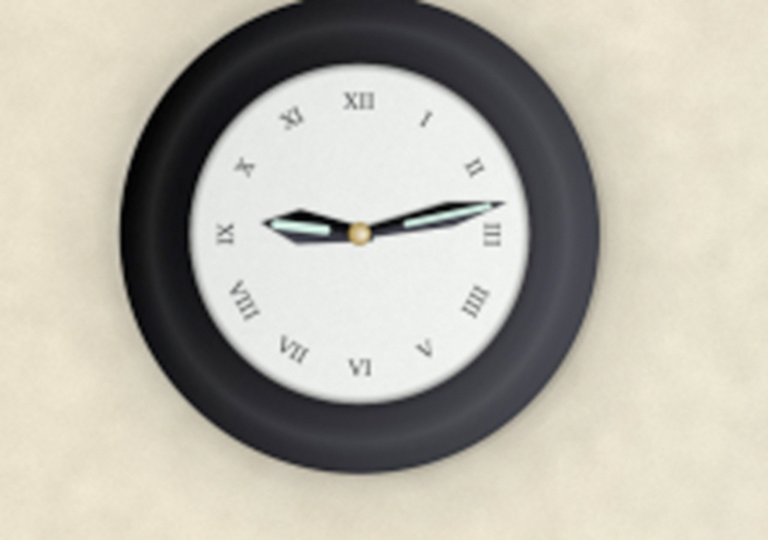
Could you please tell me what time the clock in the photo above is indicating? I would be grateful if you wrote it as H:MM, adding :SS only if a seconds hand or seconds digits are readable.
9:13
